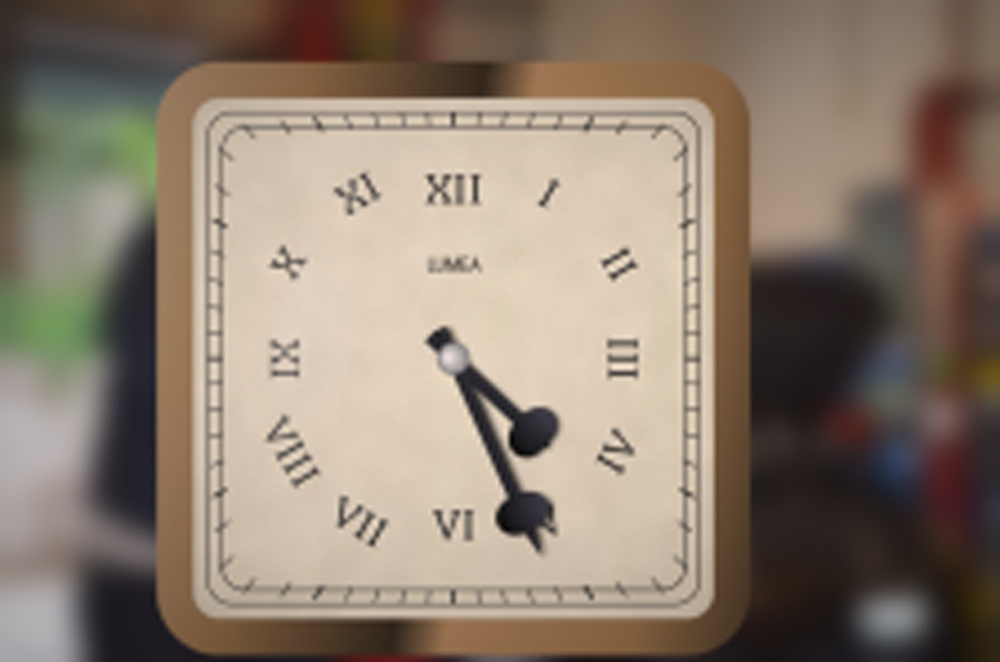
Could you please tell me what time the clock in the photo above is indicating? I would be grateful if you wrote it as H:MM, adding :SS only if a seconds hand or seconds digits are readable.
4:26
